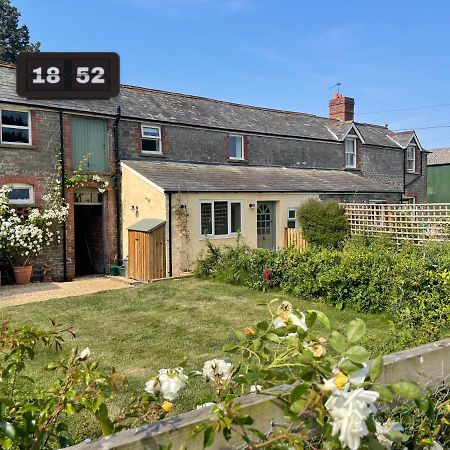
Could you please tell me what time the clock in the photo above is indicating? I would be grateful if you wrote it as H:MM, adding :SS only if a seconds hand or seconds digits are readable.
18:52
